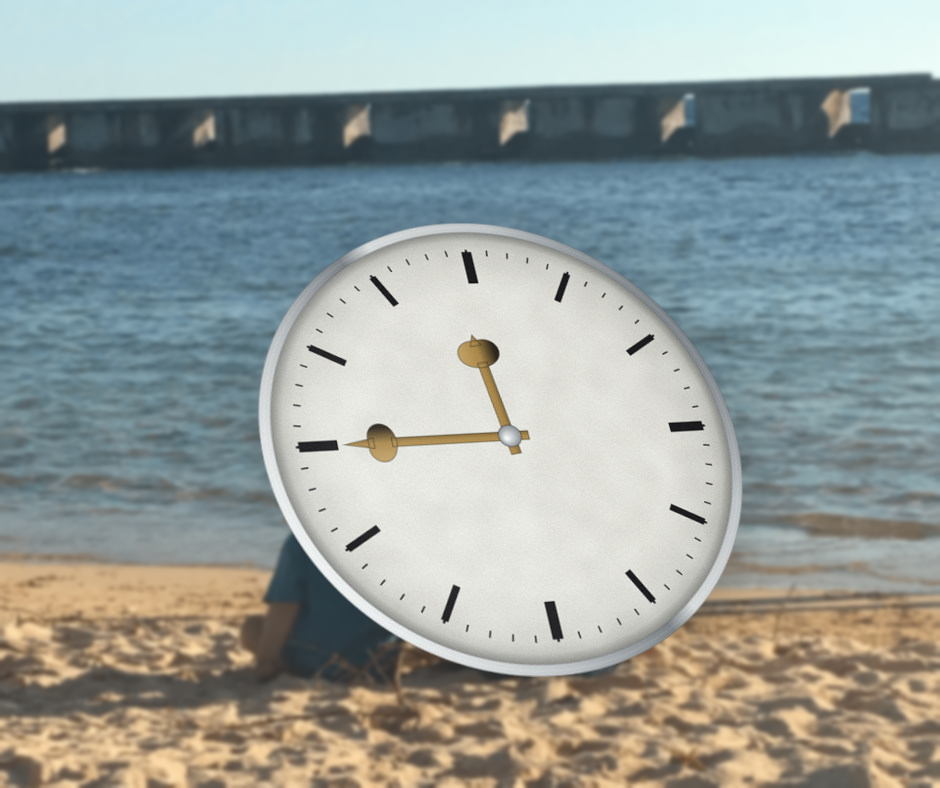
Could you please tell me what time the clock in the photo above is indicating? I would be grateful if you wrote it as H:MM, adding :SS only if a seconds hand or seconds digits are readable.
11:45
